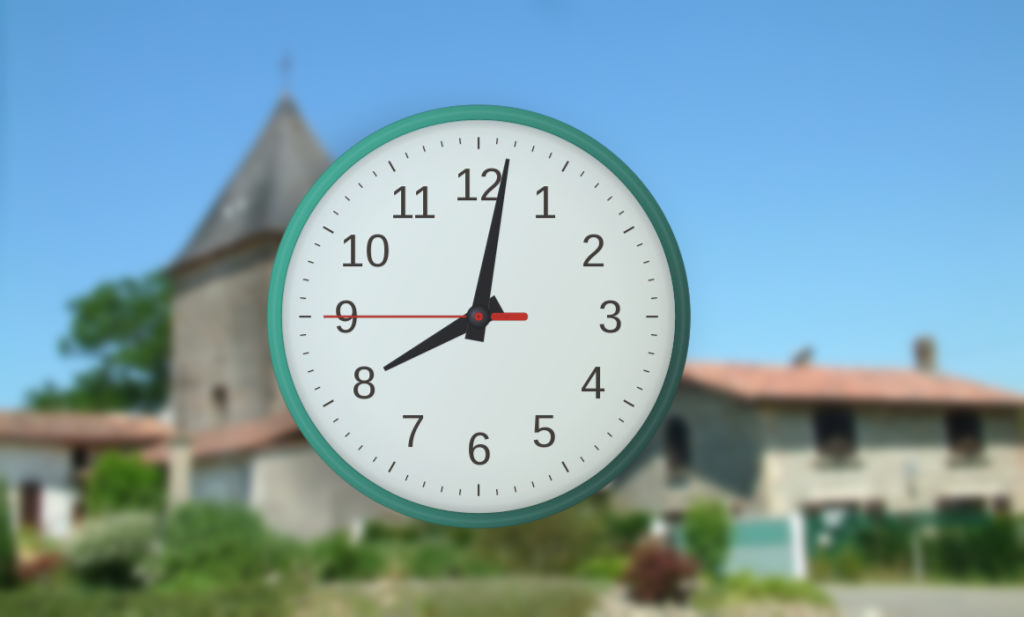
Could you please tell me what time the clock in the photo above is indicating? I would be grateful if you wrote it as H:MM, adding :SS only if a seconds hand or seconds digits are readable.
8:01:45
